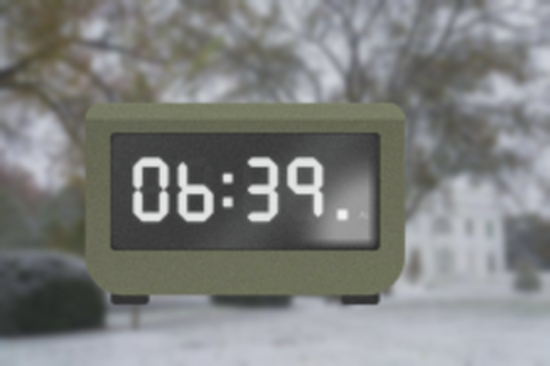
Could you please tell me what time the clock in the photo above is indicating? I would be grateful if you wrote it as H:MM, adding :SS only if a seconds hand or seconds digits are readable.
6:39
